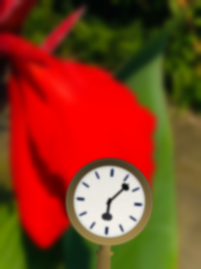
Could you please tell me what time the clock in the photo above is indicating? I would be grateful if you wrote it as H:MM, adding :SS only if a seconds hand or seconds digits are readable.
6:07
